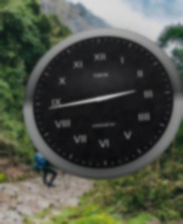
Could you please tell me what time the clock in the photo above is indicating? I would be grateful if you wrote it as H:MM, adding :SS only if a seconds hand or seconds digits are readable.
2:44
